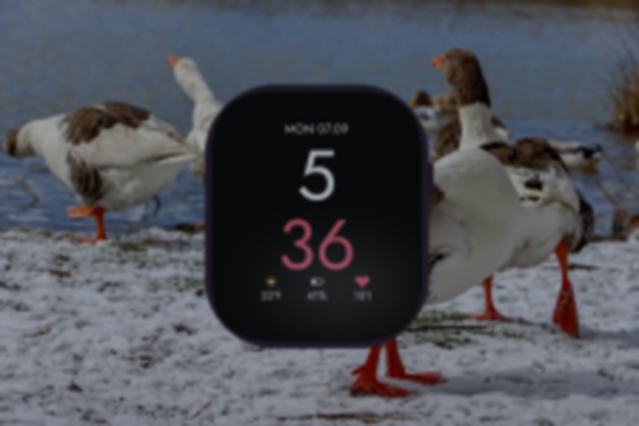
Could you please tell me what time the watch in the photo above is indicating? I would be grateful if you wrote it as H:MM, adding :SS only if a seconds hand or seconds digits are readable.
5:36
